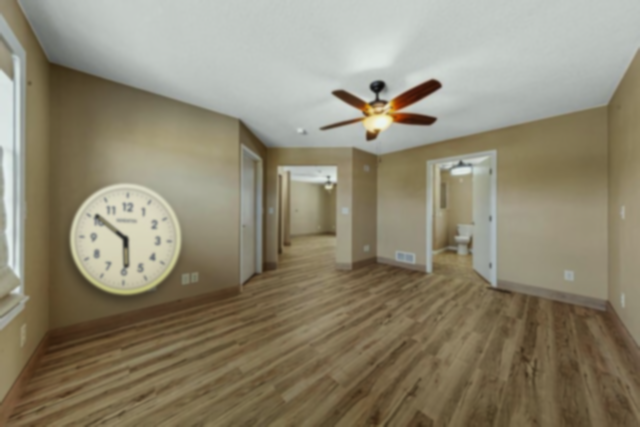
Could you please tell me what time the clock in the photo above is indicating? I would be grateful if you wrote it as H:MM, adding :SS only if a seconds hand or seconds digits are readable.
5:51
